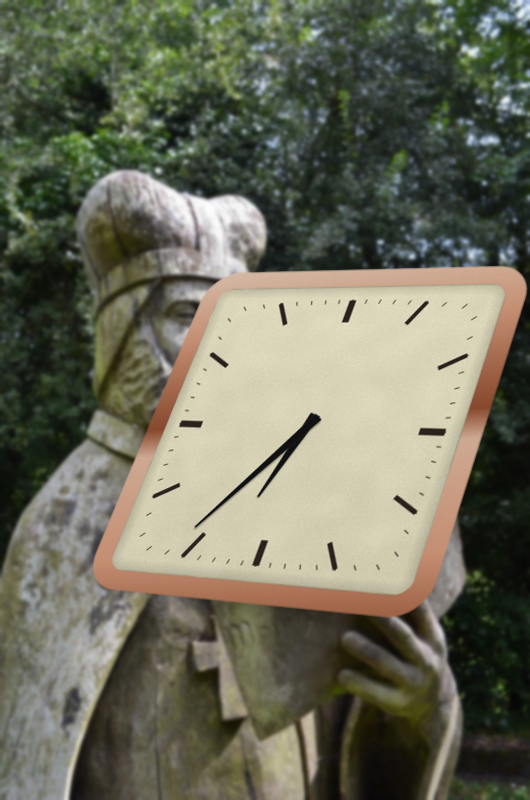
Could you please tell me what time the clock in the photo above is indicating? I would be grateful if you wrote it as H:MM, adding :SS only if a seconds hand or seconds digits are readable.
6:36
